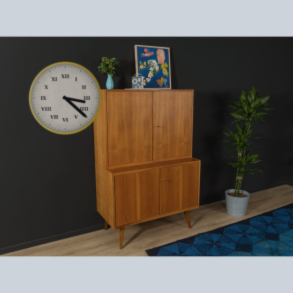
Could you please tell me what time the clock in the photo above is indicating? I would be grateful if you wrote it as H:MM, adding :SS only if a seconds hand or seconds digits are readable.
3:22
